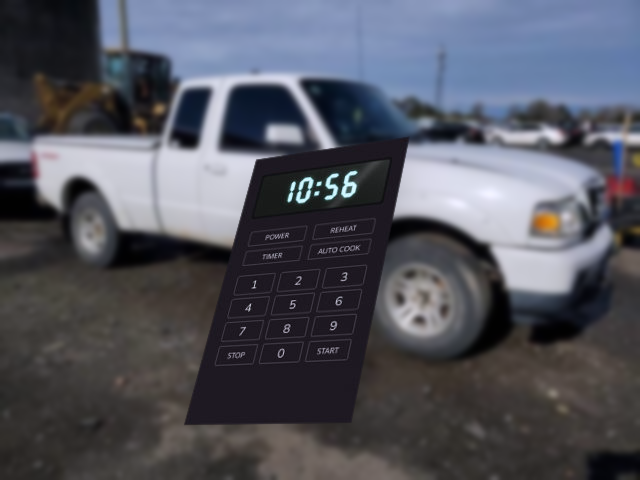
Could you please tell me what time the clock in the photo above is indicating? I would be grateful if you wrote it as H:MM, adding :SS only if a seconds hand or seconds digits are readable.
10:56
